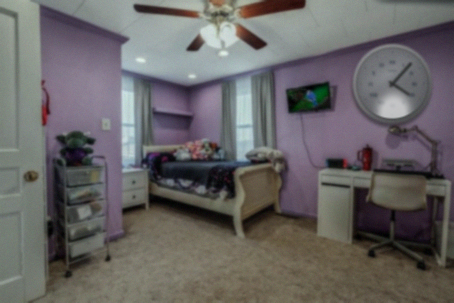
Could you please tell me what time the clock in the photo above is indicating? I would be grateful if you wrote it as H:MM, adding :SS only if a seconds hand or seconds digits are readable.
4:07
